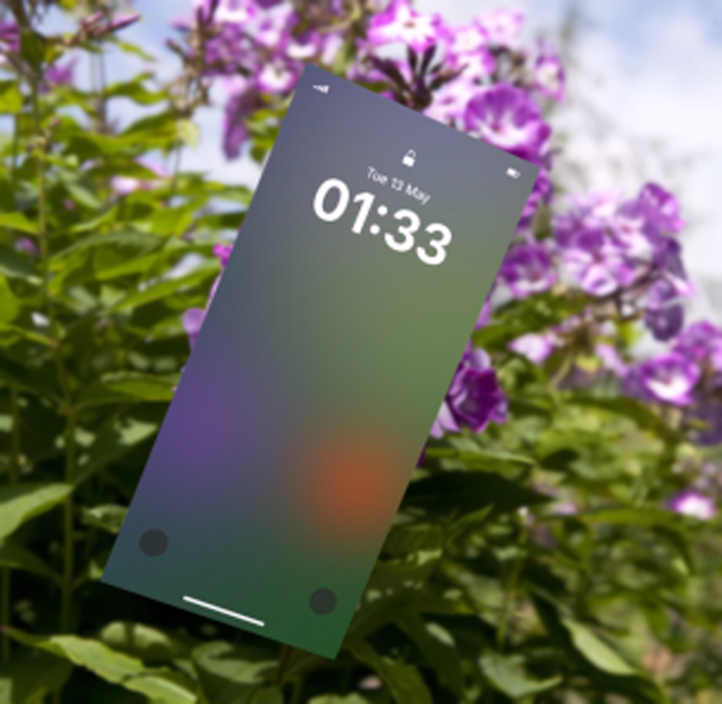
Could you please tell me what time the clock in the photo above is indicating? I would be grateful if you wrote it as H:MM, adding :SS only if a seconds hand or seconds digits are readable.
1:33
